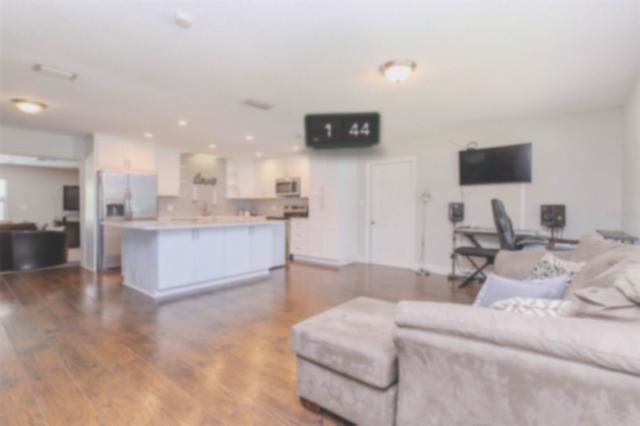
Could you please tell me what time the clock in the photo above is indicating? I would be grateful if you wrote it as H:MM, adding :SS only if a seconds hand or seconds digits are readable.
1:44
